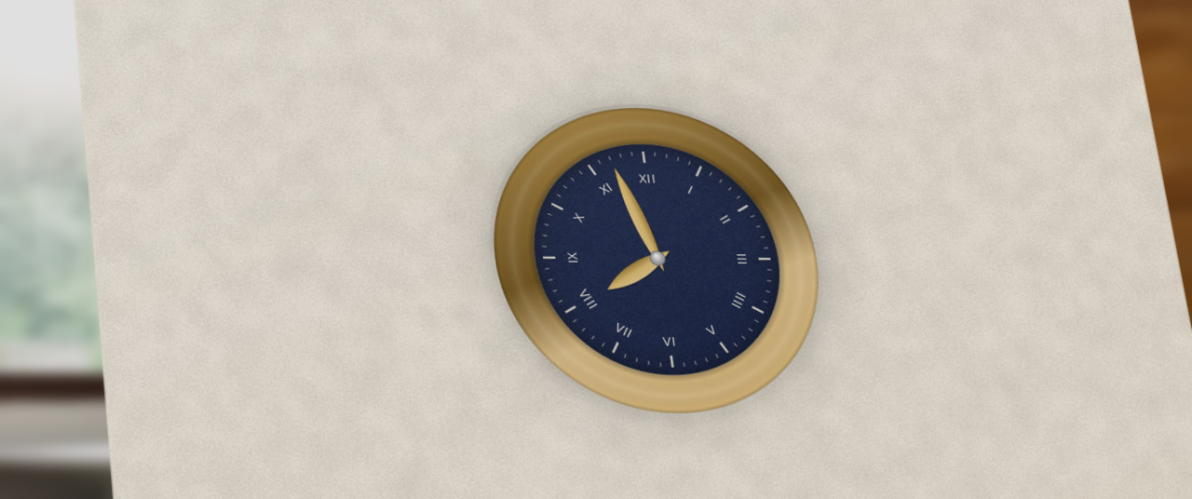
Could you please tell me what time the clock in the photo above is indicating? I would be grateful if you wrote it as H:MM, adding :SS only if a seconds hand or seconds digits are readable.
7:57
